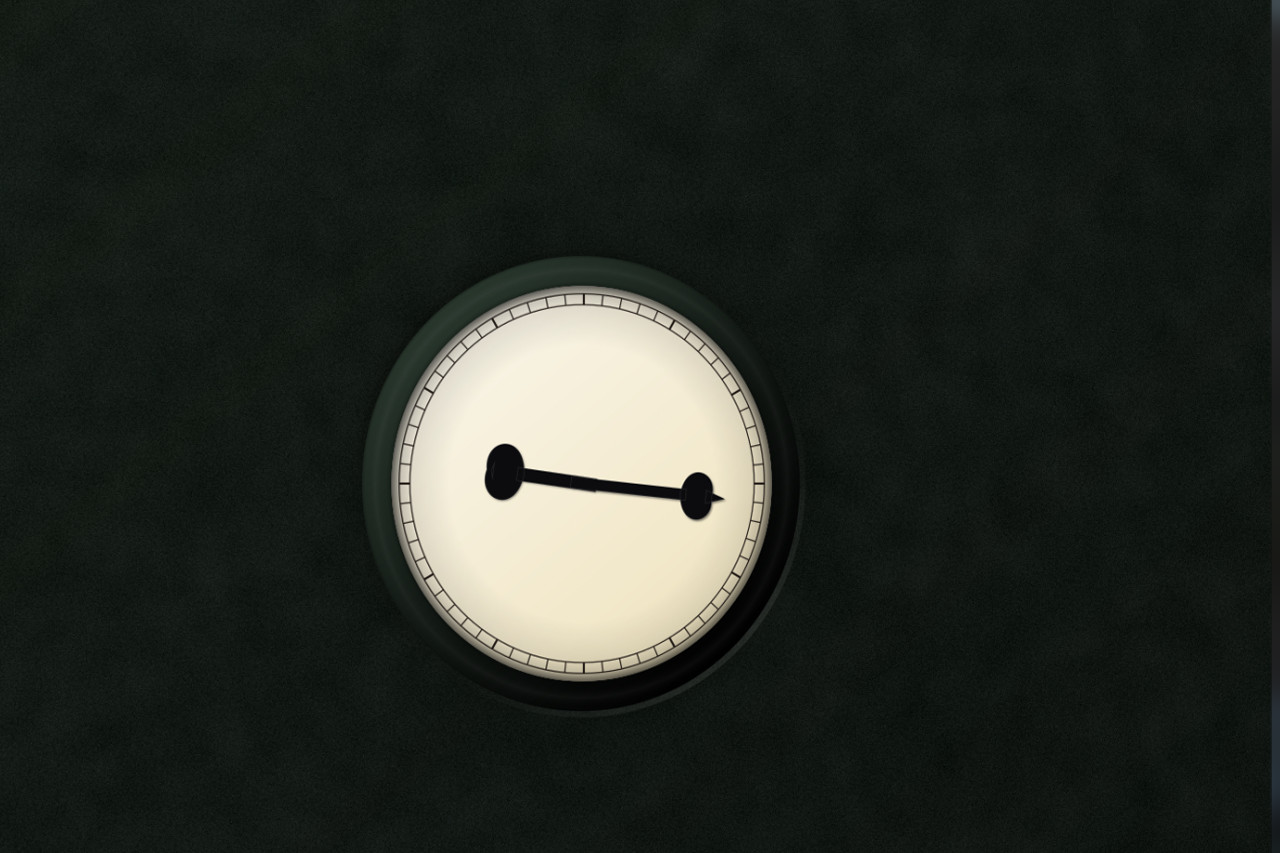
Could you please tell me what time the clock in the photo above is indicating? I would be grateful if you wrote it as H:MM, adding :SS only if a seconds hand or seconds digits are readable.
9:16
